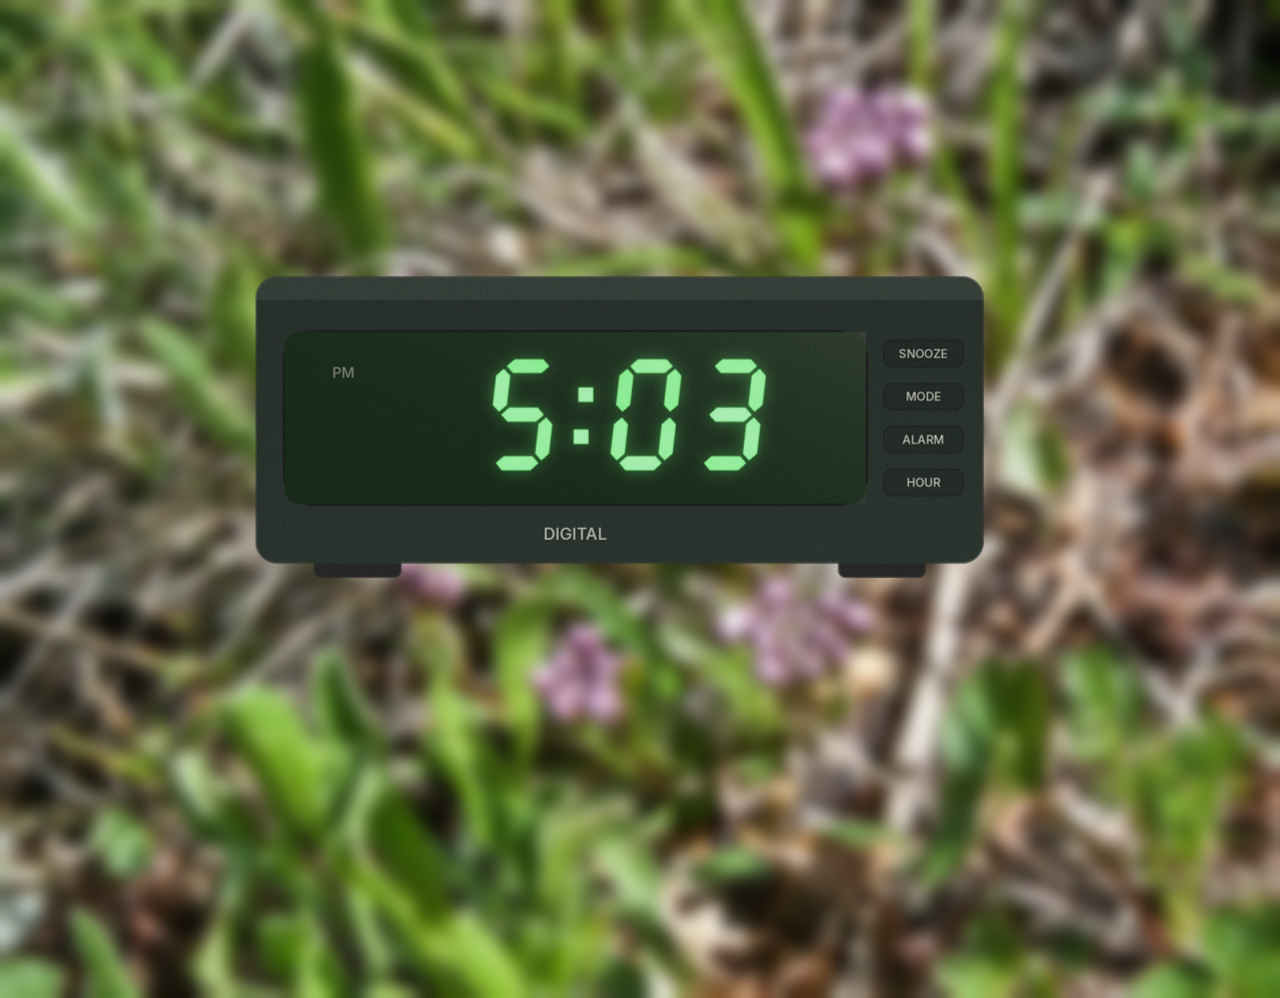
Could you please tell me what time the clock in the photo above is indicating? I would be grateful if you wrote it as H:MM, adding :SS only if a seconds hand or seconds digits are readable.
5:03
